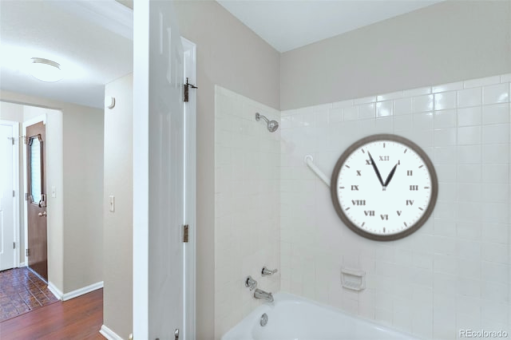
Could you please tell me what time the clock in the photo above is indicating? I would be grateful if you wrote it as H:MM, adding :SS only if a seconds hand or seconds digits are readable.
12:56
